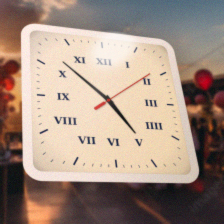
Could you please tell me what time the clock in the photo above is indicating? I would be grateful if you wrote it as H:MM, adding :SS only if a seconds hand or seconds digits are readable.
4:52:09
